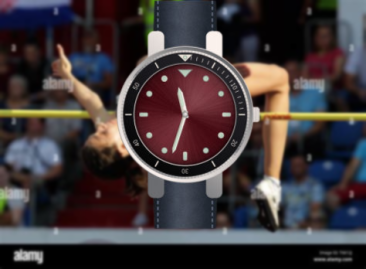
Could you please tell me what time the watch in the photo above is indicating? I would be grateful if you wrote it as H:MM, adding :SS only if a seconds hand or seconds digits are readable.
11:33
